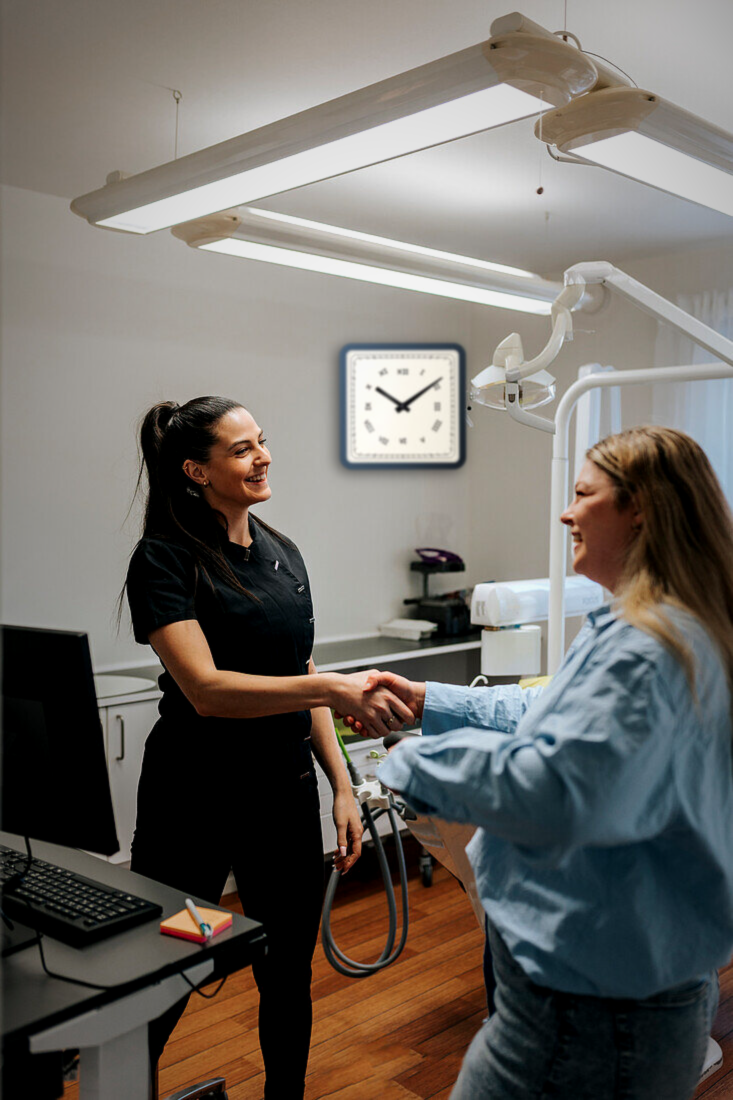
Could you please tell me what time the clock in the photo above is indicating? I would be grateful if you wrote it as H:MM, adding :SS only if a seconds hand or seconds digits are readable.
10:09
